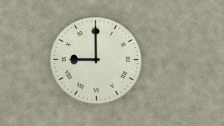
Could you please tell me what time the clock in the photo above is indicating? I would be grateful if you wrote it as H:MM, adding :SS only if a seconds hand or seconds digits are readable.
9:00
